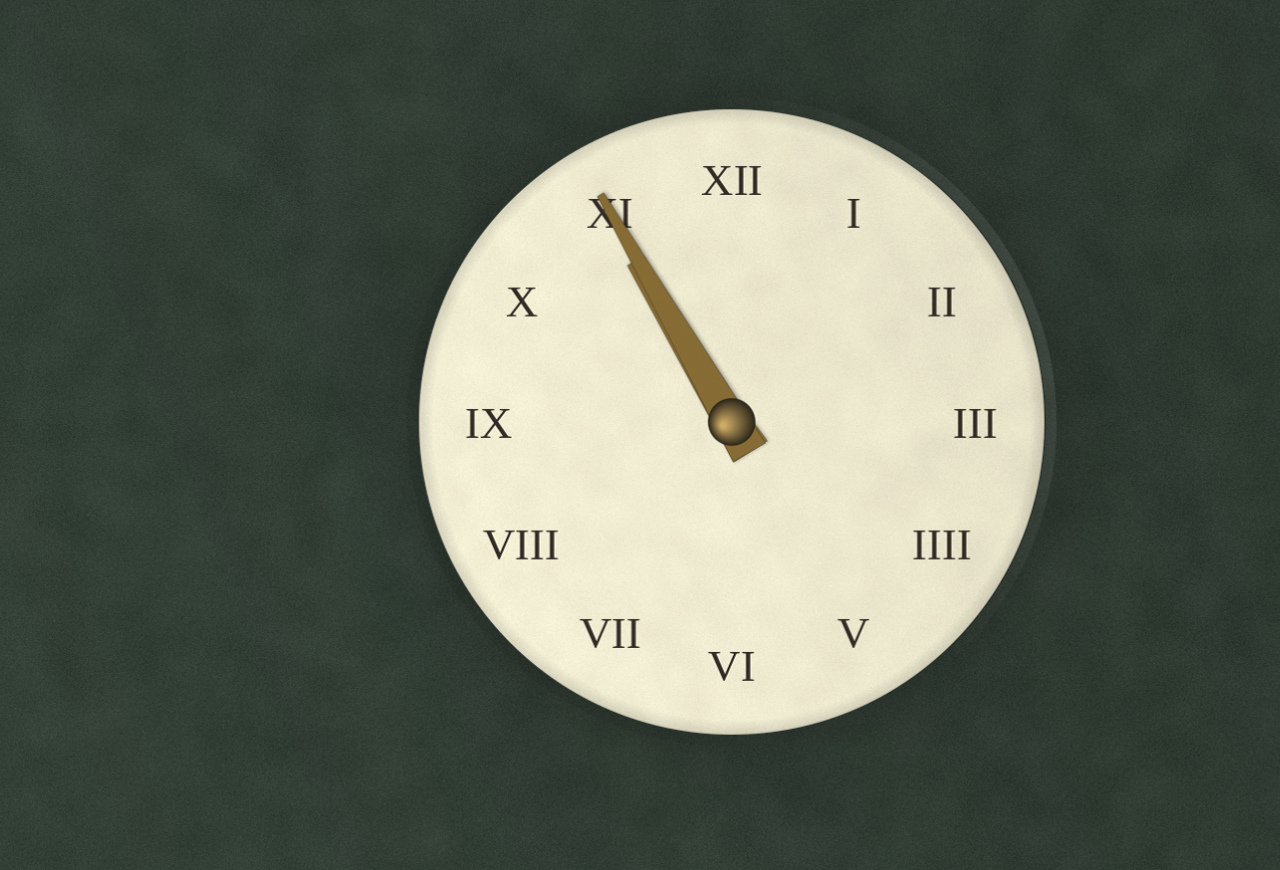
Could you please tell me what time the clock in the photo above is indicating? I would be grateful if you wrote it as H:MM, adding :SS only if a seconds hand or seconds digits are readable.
10:55
